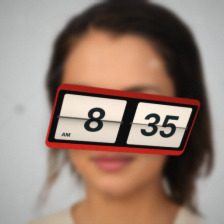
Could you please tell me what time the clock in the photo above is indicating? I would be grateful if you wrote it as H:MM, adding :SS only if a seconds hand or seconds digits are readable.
8:35
